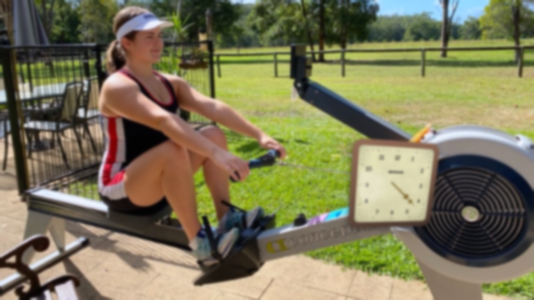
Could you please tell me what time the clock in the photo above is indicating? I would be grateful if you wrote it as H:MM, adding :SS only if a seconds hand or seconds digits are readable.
4:22
